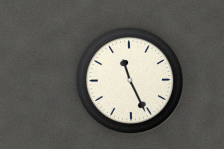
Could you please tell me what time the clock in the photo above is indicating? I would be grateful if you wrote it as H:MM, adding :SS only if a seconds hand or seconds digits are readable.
11:26
